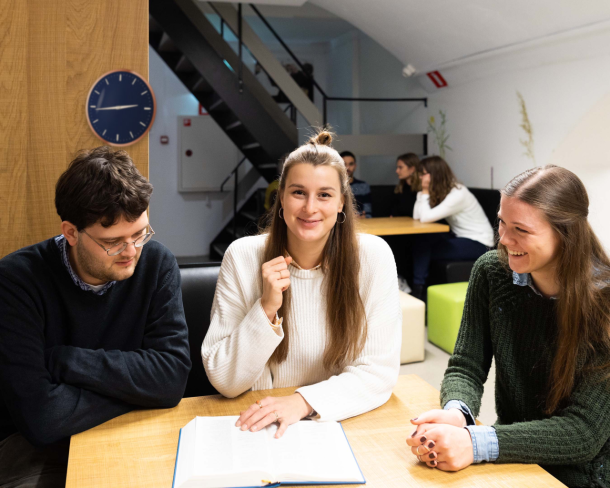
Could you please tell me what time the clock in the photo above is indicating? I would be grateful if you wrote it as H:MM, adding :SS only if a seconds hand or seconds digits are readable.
2:44
